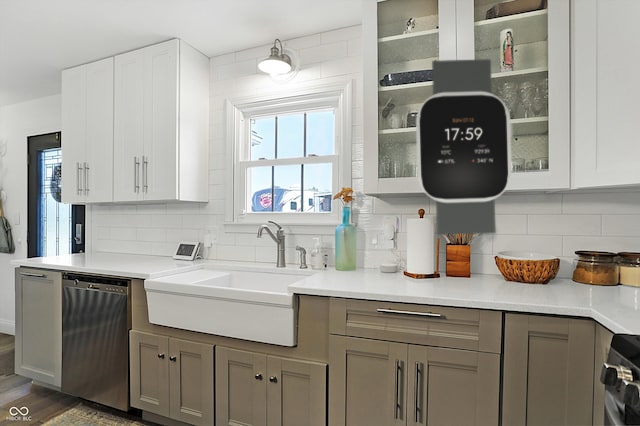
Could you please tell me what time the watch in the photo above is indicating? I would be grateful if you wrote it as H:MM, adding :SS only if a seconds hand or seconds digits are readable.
17:59
